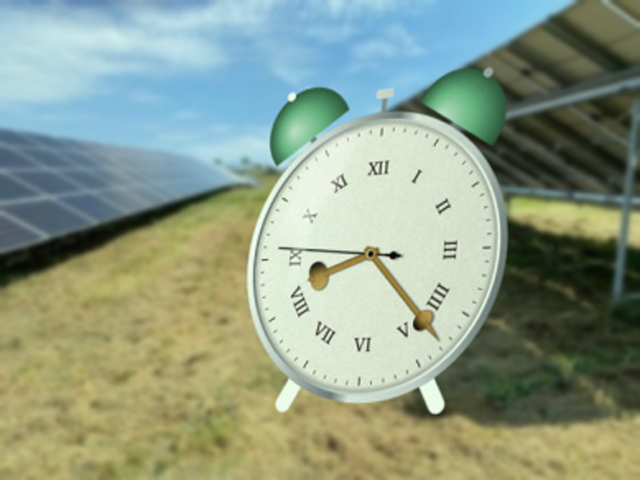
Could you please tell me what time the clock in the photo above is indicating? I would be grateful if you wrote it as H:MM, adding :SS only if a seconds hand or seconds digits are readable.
8:22:46
